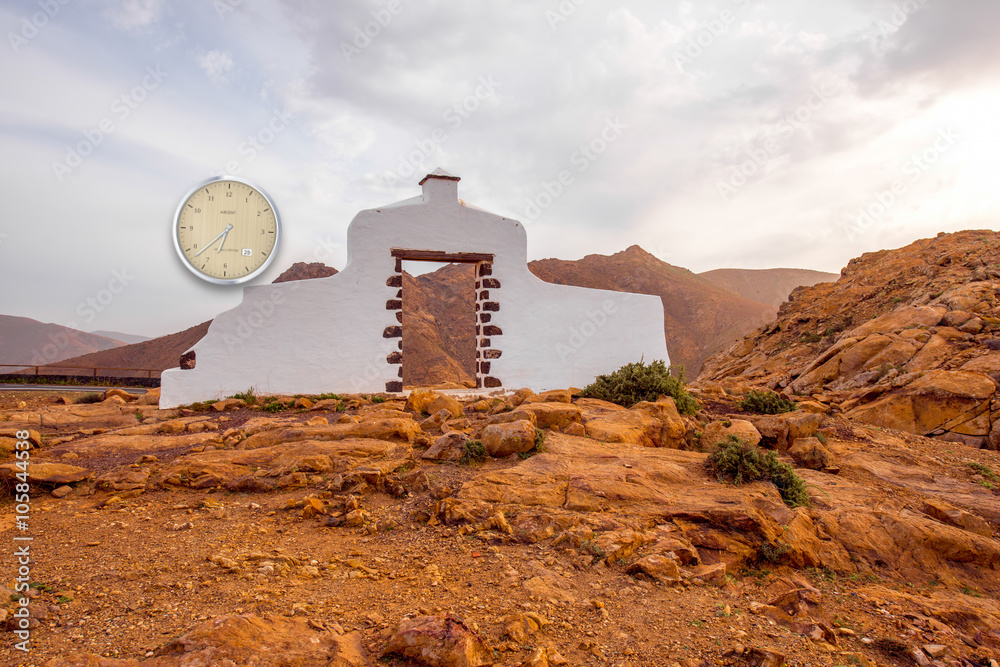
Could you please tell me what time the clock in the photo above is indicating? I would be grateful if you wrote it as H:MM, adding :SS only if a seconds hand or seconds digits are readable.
6:38
